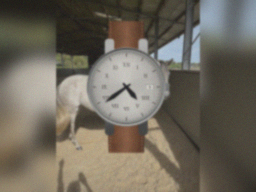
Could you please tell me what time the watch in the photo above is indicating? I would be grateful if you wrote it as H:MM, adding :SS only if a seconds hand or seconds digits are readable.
4:39
